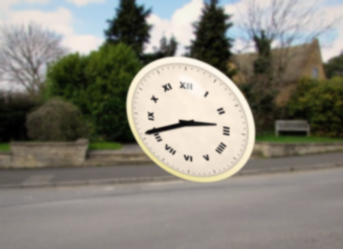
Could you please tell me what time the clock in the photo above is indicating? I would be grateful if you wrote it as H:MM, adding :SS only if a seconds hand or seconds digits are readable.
2:41
